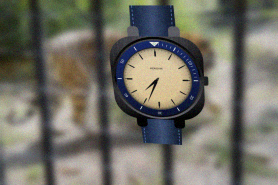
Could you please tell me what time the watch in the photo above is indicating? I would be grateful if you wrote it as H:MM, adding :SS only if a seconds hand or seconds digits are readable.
7:34
